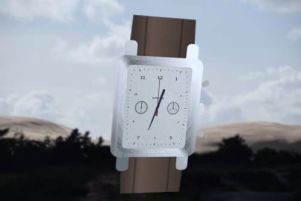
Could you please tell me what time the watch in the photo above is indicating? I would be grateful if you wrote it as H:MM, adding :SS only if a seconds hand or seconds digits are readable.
12:33
